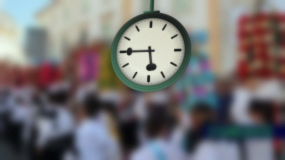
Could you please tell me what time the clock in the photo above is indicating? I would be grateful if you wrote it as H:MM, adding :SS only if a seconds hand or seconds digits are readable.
5:45
